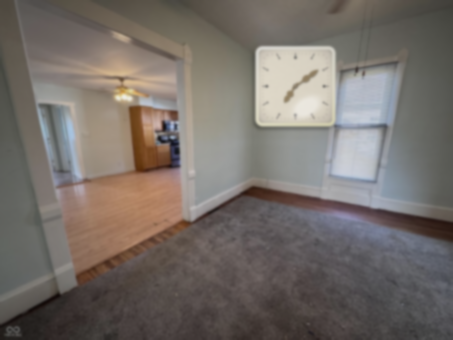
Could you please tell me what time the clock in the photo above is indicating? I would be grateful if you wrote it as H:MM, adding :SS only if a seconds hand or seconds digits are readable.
7:09
